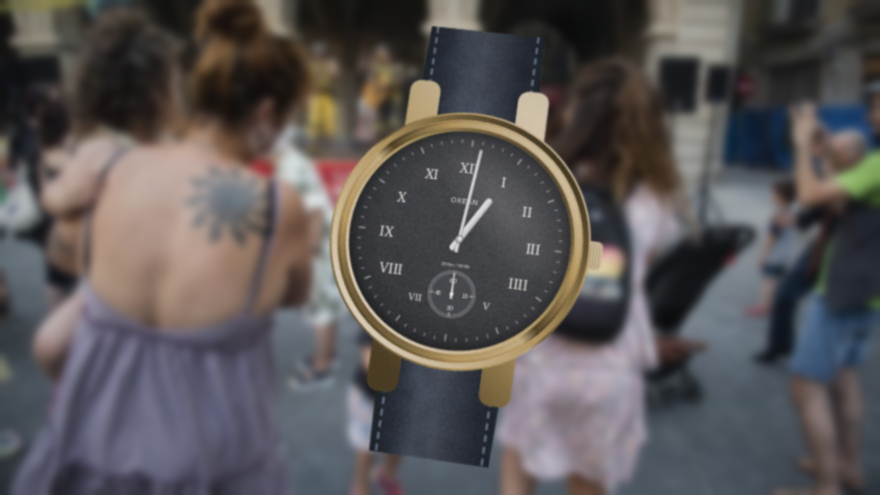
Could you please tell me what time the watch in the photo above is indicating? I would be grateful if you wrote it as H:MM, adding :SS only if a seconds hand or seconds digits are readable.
1:01
